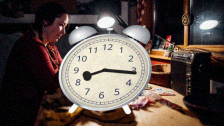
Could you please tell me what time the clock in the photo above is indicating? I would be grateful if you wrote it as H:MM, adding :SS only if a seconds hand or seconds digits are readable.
8:16
